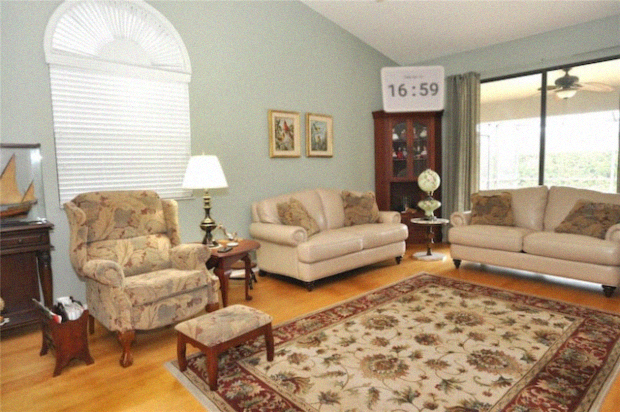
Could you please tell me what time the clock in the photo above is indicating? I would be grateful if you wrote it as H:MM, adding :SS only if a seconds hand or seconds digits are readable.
16:59
